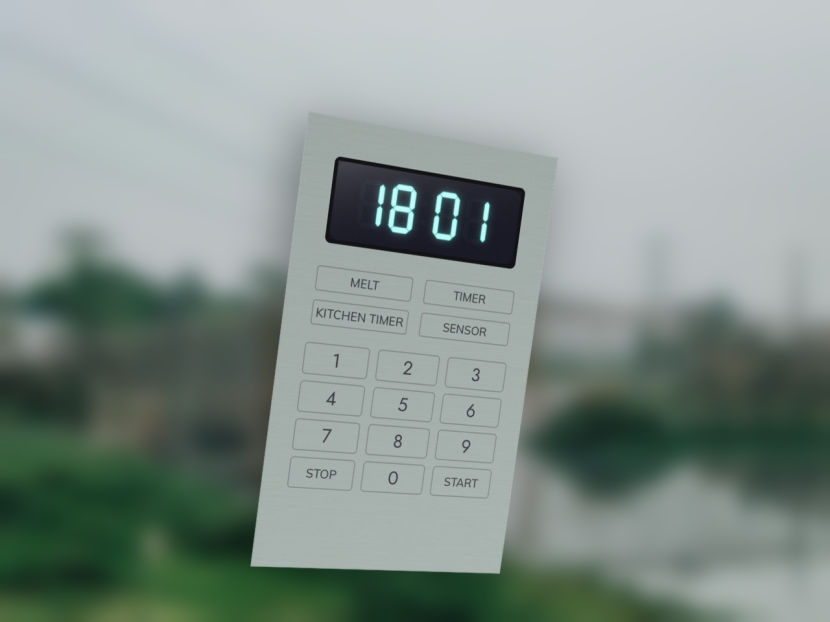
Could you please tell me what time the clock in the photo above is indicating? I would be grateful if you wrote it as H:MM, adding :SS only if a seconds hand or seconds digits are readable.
18:01
